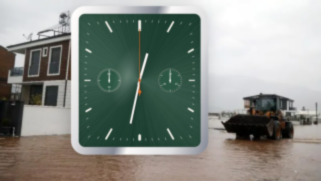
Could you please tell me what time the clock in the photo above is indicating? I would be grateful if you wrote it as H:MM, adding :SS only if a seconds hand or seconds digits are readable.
12:32
